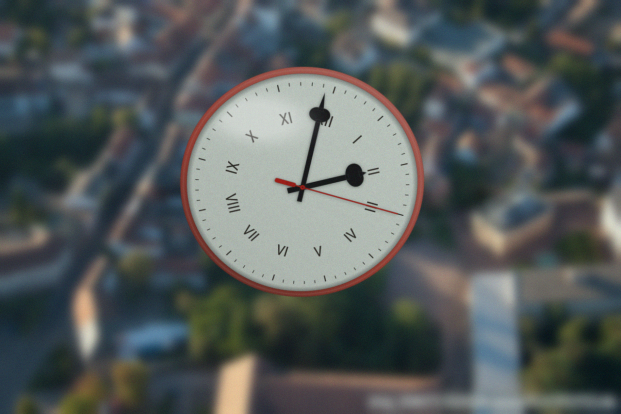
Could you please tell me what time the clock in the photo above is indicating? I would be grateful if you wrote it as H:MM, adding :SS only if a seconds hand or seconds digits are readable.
1:59:15
